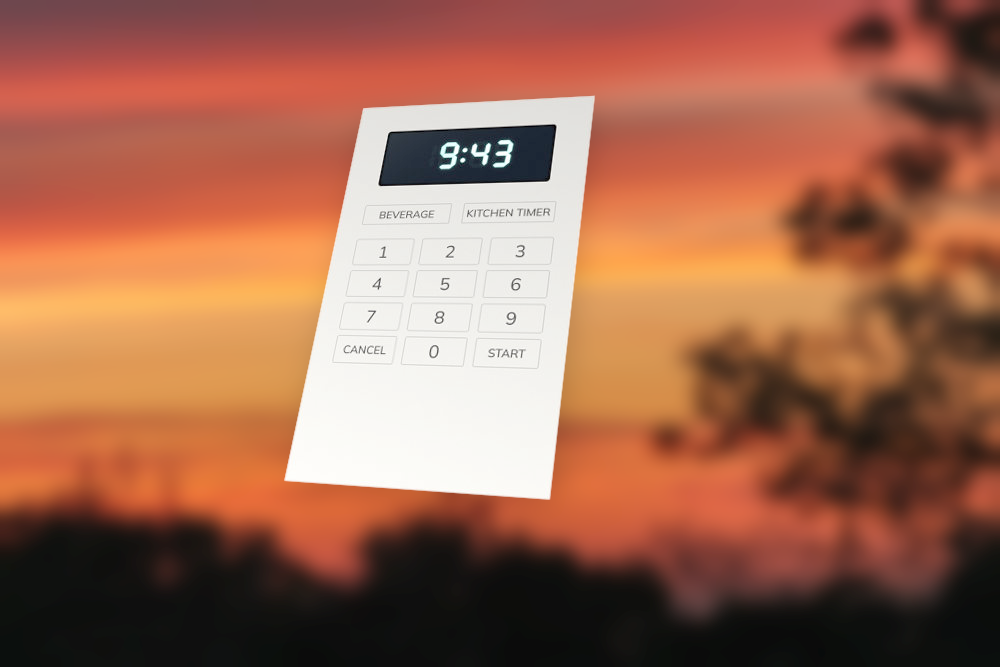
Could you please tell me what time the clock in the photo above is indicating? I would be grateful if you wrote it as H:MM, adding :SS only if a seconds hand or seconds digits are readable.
9:43
